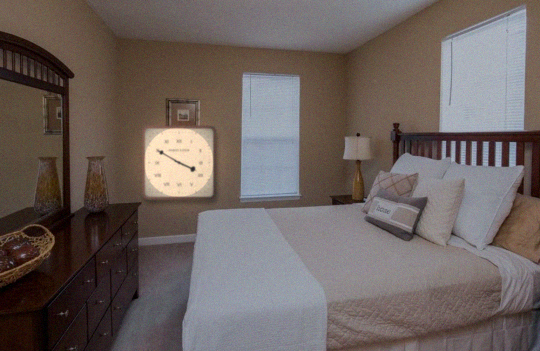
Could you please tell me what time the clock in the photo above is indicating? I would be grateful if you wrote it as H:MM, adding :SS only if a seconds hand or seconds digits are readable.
3:50
